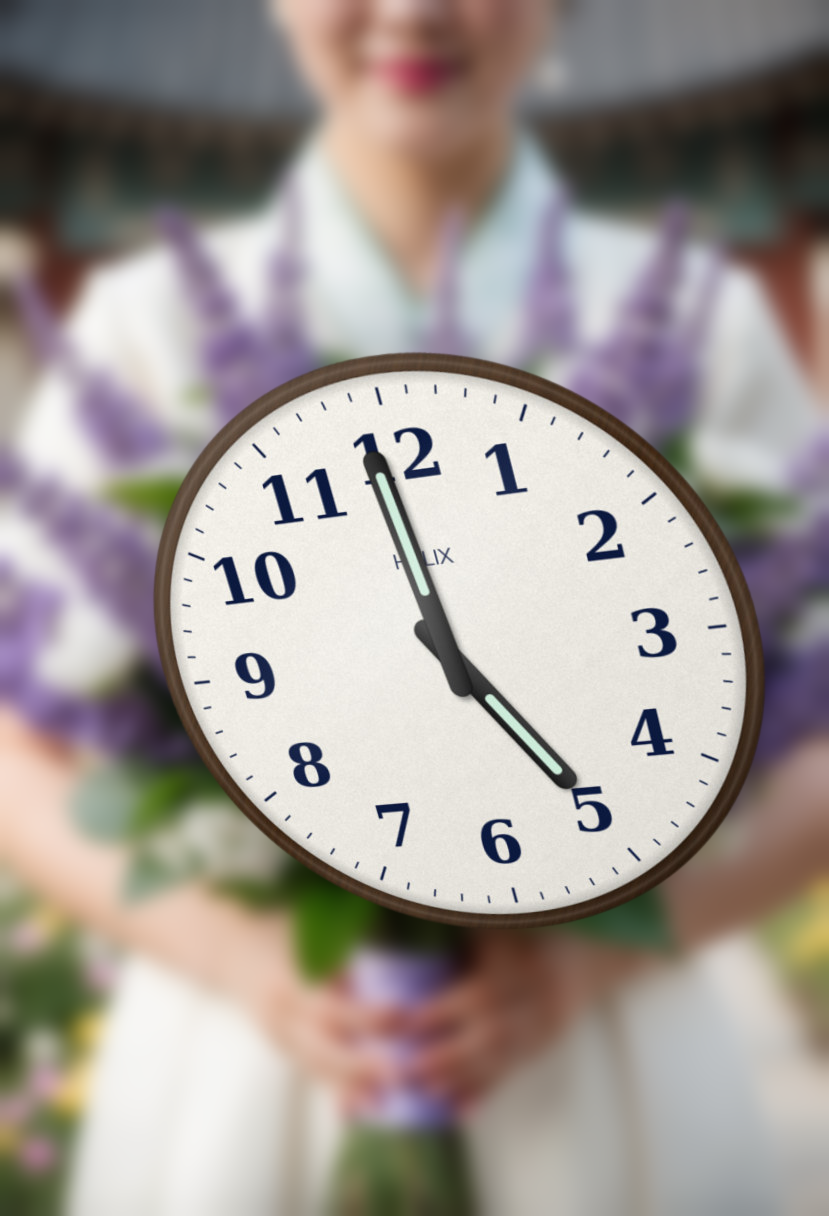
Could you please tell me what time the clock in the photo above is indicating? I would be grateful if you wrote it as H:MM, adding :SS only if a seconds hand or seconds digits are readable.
4:59
